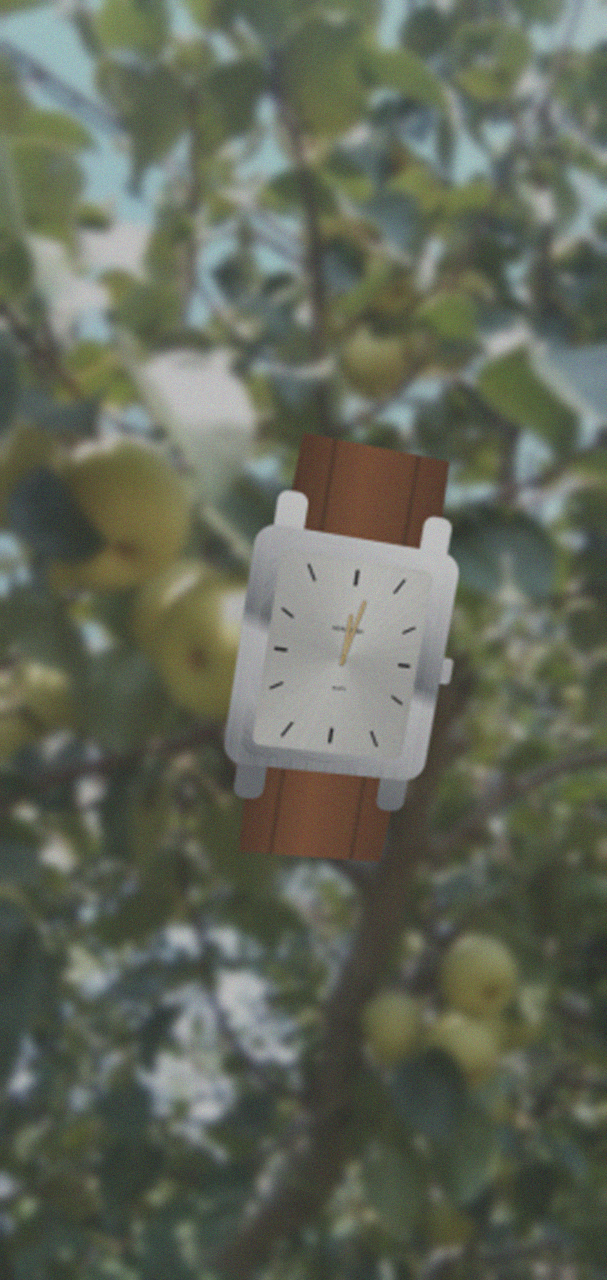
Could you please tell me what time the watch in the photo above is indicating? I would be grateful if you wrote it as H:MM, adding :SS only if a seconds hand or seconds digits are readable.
12:02
